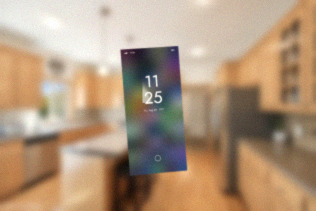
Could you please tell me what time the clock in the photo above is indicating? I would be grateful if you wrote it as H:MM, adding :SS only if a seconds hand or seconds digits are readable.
11:25
